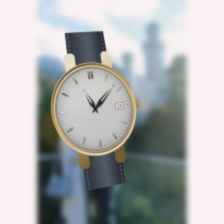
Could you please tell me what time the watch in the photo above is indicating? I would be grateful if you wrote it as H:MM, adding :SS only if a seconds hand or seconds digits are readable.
11:08
